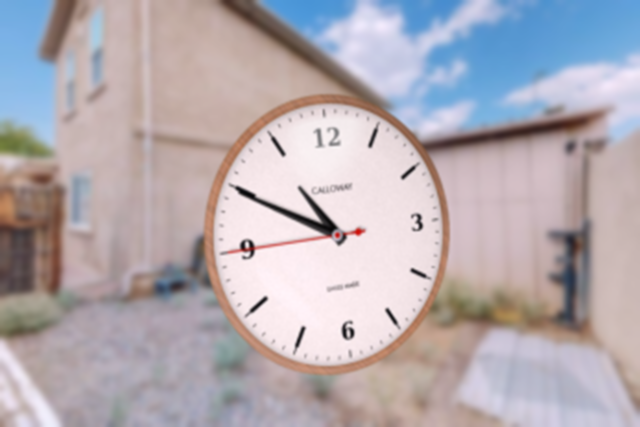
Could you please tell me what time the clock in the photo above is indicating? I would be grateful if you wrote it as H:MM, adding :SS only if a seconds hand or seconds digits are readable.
10:49:45
